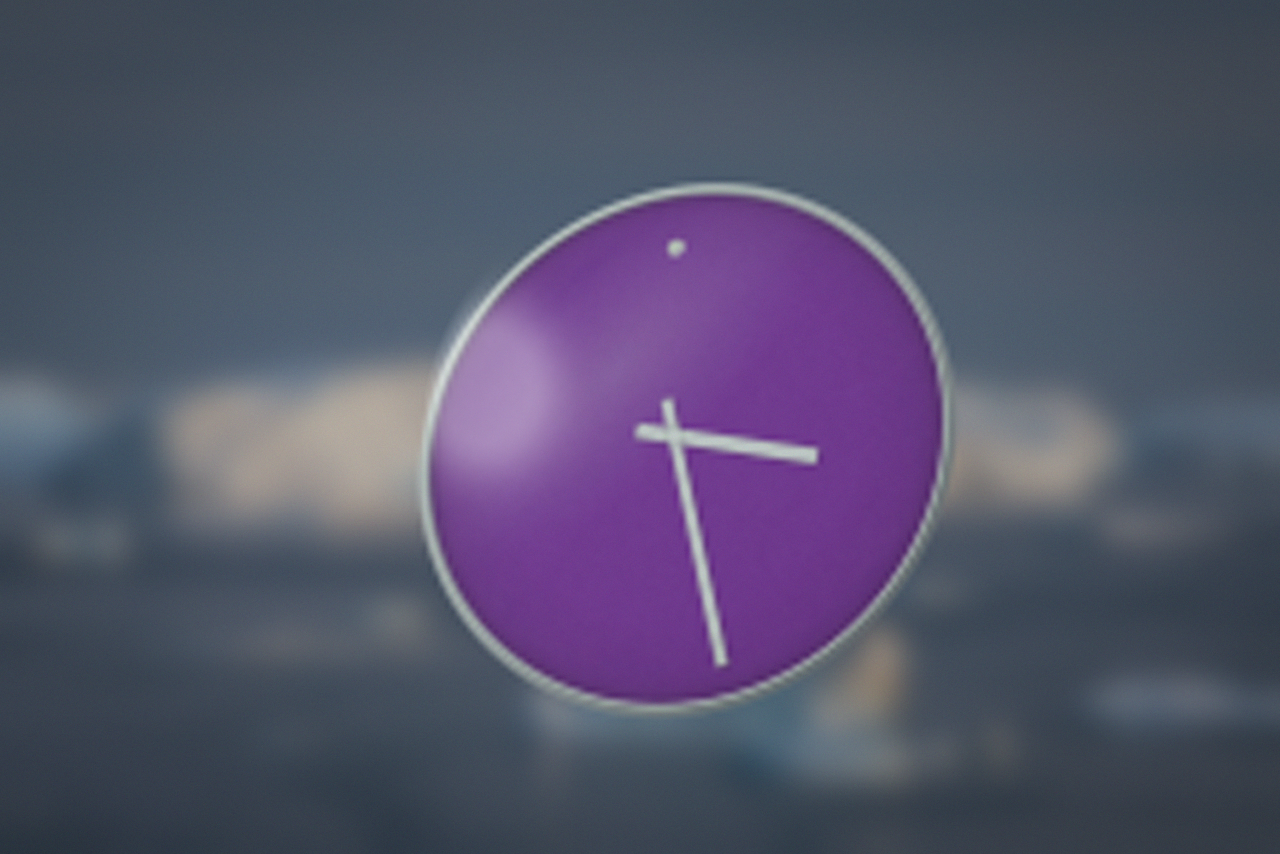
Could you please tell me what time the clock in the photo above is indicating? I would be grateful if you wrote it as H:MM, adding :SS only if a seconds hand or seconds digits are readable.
3:28
